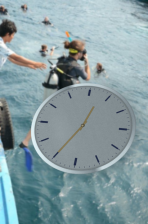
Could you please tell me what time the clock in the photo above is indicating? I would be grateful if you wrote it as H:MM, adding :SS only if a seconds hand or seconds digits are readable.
12:35
